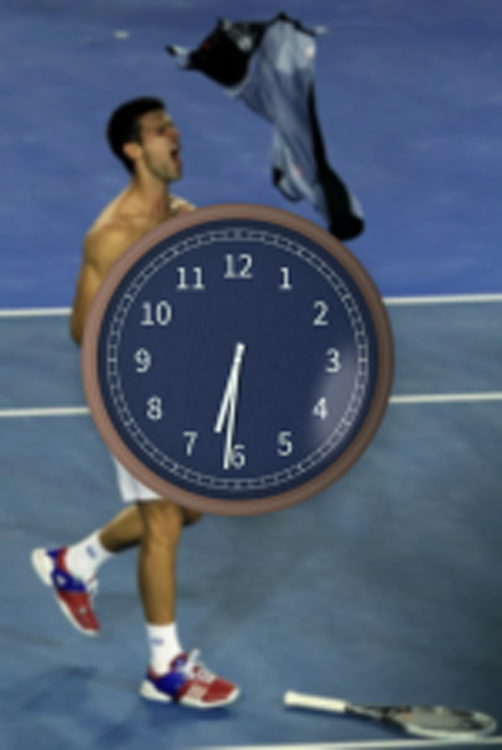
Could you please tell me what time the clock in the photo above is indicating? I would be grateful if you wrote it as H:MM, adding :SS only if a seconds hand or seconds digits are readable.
6:31
